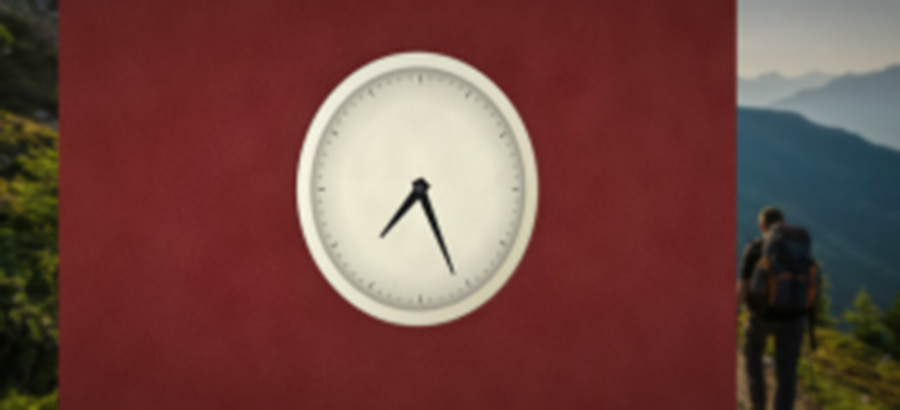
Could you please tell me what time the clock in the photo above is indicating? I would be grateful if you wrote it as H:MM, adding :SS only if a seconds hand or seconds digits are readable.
7:26
